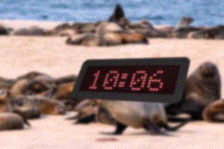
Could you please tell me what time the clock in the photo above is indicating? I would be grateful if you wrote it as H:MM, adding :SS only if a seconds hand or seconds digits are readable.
10:06
